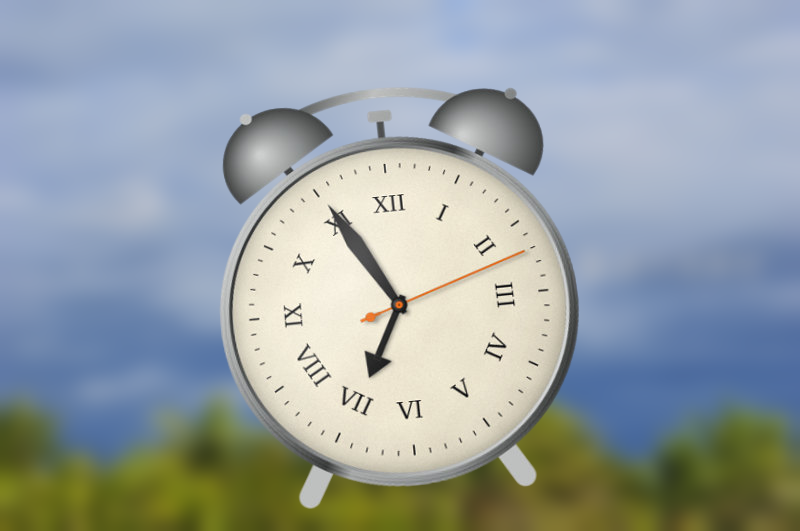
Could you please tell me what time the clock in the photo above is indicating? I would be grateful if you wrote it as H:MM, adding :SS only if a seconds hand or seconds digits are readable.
6:55:12
